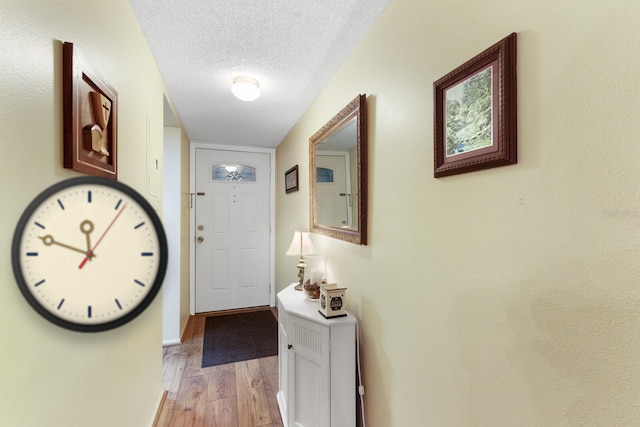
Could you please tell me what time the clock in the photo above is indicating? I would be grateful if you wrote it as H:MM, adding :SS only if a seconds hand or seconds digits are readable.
11:48:06
